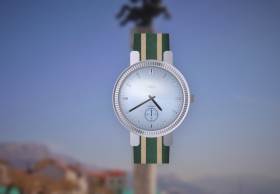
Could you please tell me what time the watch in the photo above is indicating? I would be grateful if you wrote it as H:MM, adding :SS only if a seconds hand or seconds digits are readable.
4:40
